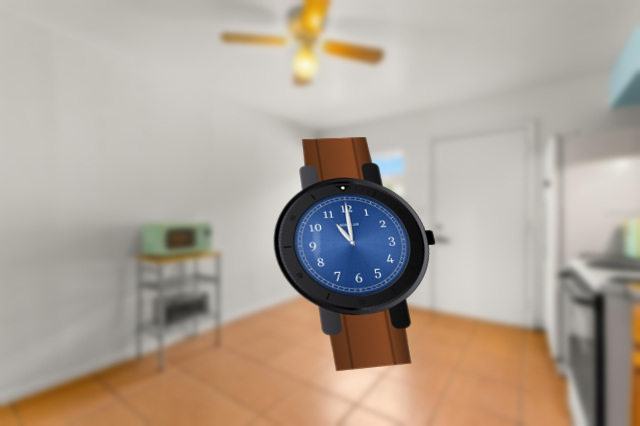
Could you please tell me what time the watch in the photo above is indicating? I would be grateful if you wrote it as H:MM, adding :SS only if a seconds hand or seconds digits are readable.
11:00
